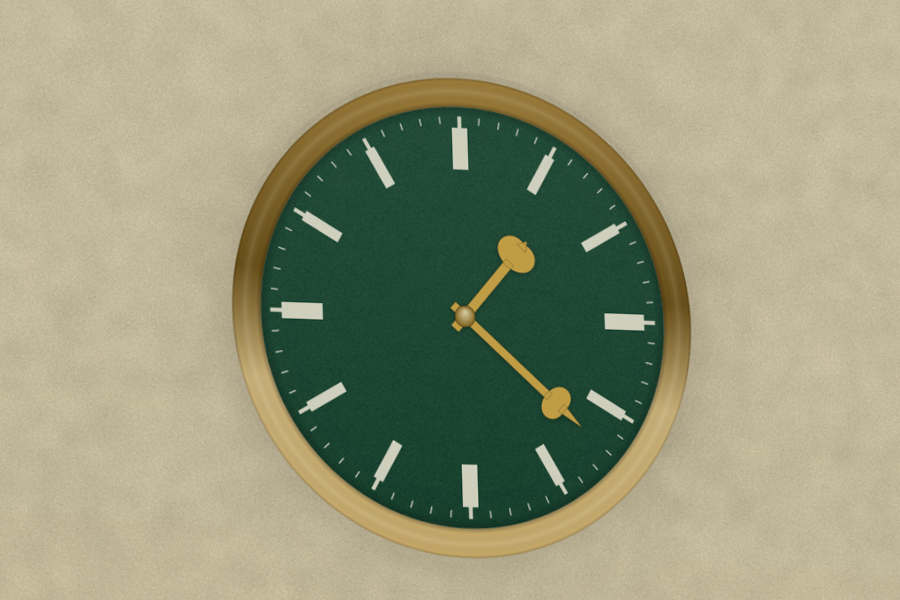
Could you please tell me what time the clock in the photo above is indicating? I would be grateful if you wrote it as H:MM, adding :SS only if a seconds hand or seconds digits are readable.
1:22
